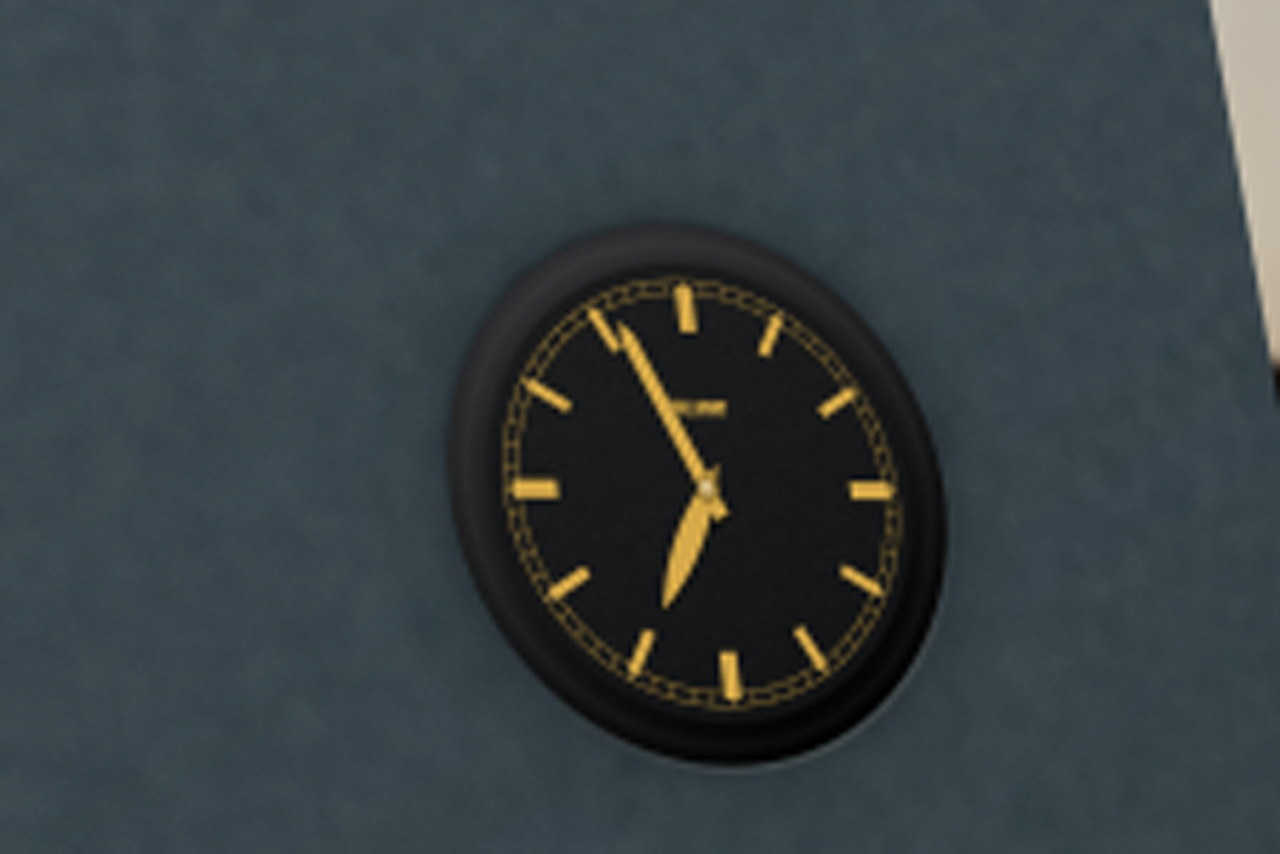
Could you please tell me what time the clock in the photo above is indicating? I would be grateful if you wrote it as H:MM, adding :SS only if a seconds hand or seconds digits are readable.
6:56
